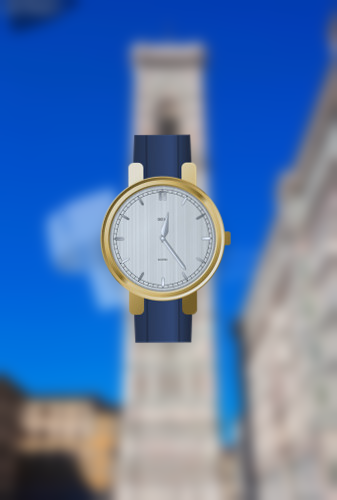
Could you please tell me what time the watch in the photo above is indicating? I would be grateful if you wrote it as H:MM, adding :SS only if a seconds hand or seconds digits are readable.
12:24
